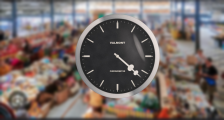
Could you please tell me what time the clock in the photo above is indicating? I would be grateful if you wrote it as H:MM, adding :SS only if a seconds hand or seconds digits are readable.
4:22
